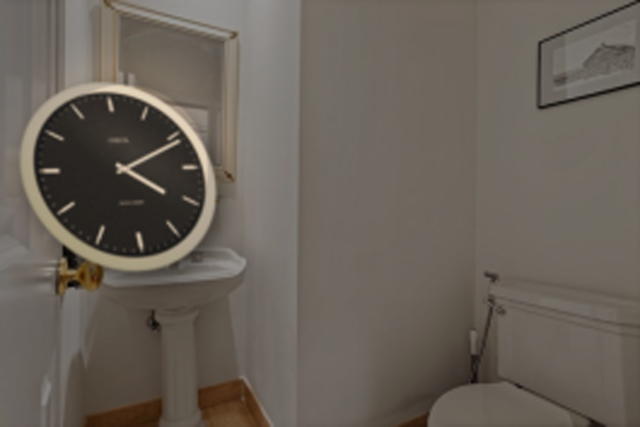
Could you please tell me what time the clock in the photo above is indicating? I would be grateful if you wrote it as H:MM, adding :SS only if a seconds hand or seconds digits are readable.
4:11
